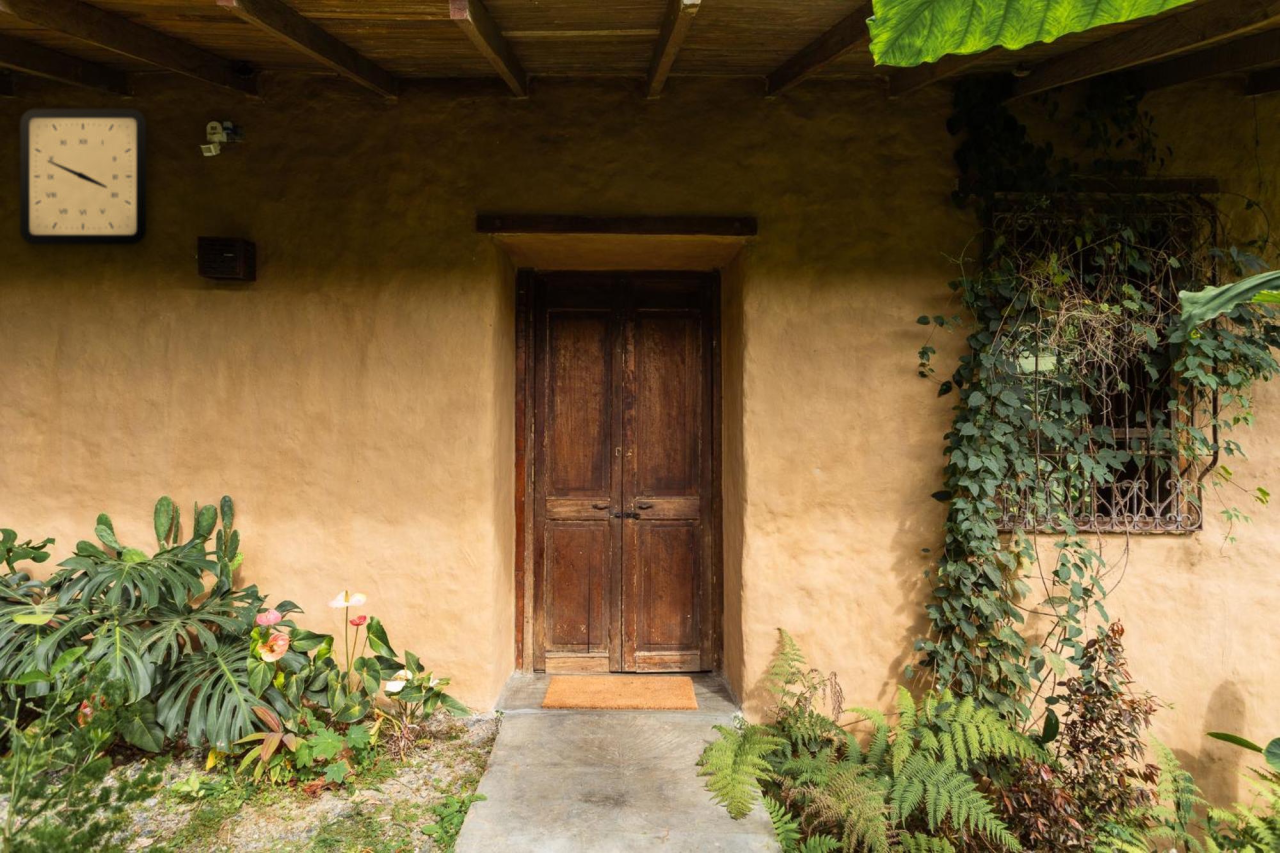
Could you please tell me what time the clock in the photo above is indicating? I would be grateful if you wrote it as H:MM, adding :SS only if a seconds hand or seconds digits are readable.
3:49
